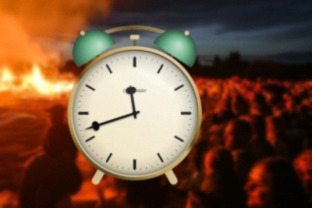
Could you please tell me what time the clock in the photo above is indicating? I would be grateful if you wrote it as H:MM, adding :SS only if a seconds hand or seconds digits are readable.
11:42
